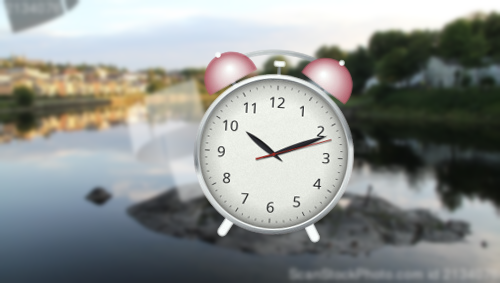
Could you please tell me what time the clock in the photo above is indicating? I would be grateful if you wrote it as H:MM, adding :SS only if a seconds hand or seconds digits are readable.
10:11:12
